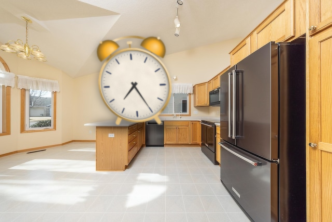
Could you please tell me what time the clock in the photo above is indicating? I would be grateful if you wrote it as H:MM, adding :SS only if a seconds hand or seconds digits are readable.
7:25
